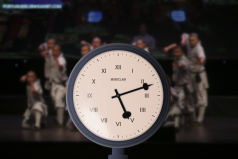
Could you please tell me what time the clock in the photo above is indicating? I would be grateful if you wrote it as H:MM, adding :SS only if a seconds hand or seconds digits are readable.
5:12
